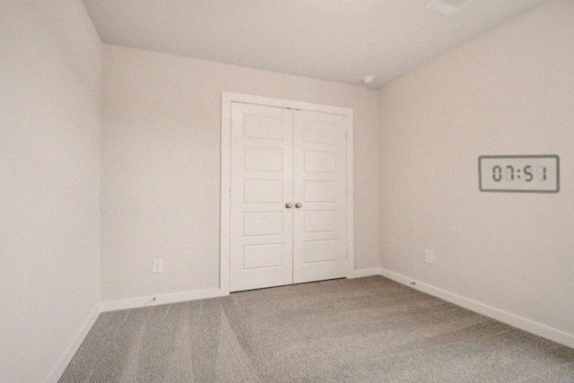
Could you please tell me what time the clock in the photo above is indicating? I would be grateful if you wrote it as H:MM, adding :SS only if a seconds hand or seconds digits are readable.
7:51
